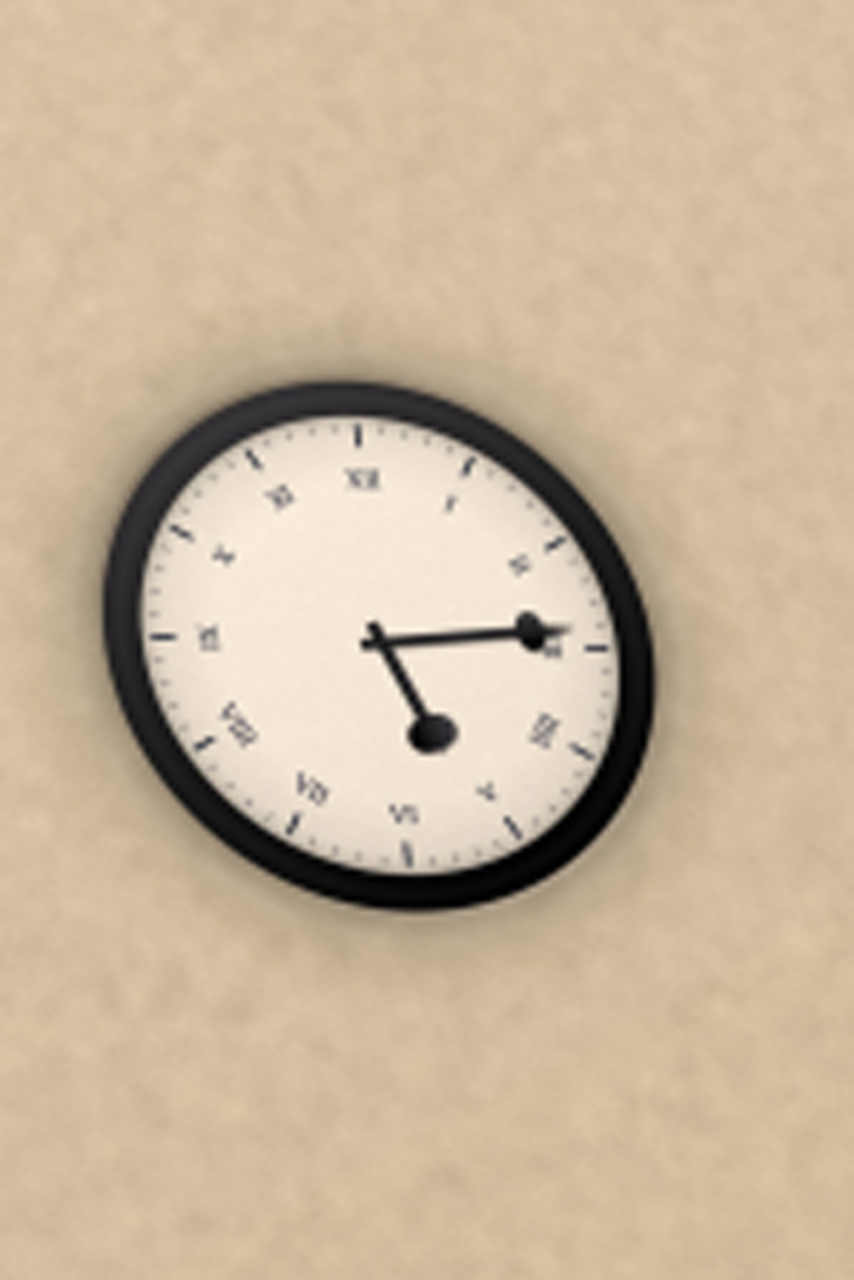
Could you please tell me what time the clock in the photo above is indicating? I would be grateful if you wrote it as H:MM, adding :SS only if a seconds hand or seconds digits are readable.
5:14
